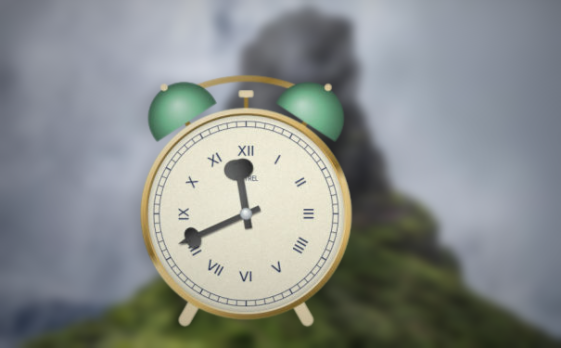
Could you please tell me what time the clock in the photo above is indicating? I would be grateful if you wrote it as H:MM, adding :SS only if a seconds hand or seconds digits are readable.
11:41
